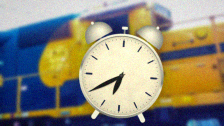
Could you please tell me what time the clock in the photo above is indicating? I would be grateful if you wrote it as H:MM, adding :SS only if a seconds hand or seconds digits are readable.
6:40
